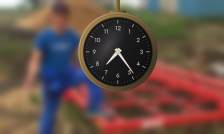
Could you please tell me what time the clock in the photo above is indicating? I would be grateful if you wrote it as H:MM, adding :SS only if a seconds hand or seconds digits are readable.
7:24
